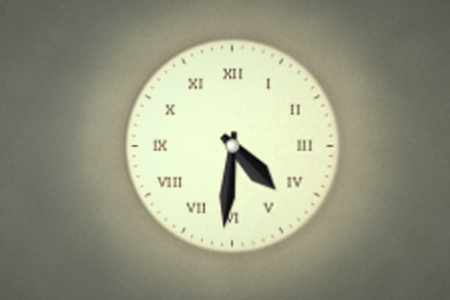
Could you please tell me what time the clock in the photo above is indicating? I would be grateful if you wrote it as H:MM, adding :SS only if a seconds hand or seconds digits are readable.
4:31
